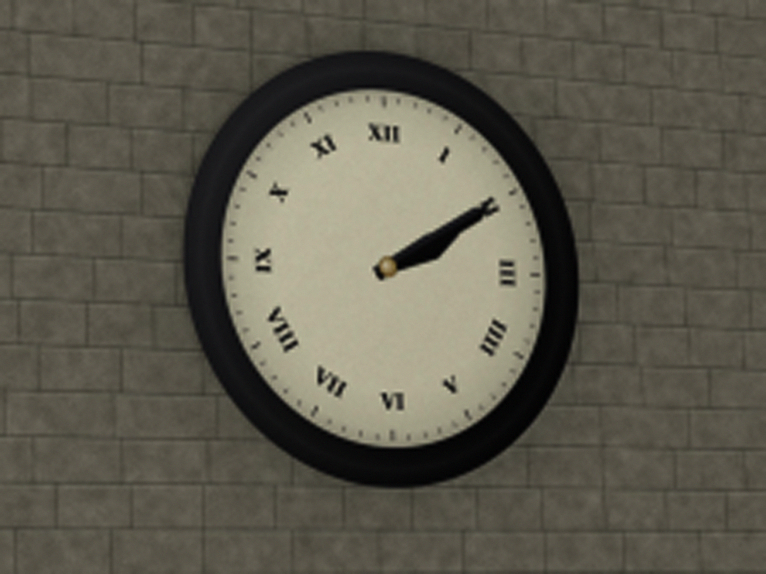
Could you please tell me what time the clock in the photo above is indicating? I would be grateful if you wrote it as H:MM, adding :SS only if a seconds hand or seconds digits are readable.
2:10
